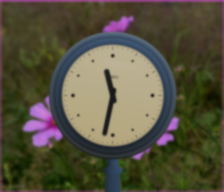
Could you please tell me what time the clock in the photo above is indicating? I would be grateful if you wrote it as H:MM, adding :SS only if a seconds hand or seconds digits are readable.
11:32
